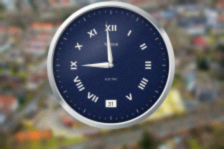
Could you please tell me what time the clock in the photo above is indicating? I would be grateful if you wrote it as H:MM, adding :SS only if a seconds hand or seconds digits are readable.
8:59
